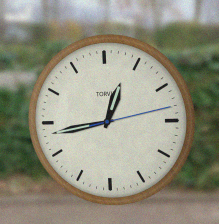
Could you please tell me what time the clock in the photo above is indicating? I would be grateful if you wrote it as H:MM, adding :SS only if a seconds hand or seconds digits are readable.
12:43:13
